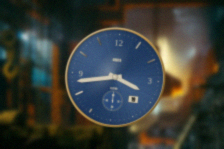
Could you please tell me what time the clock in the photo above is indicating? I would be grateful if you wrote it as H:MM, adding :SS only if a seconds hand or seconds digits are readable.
3:43
